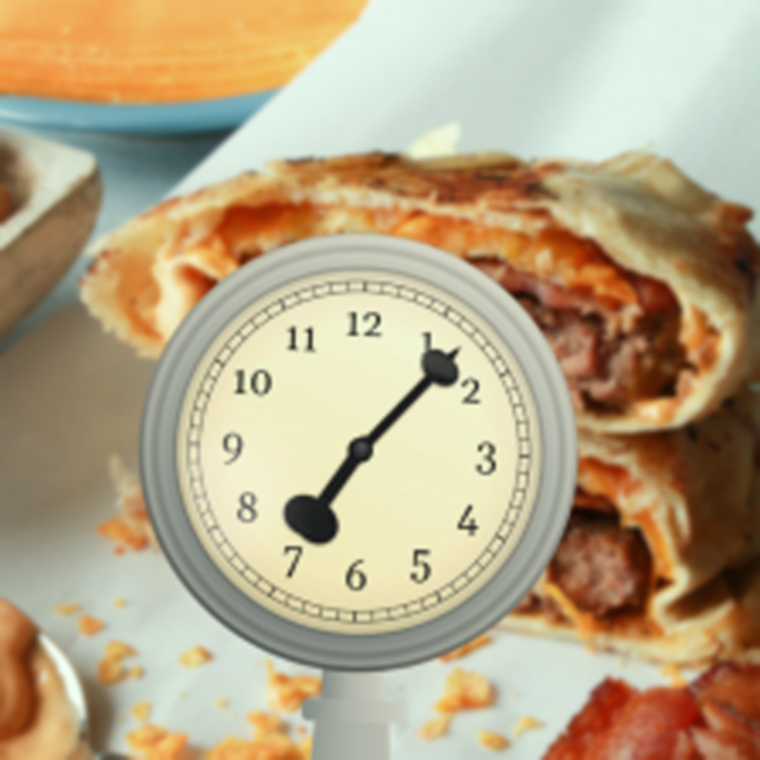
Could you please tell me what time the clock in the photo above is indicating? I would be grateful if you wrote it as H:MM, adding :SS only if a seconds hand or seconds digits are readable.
7:07
